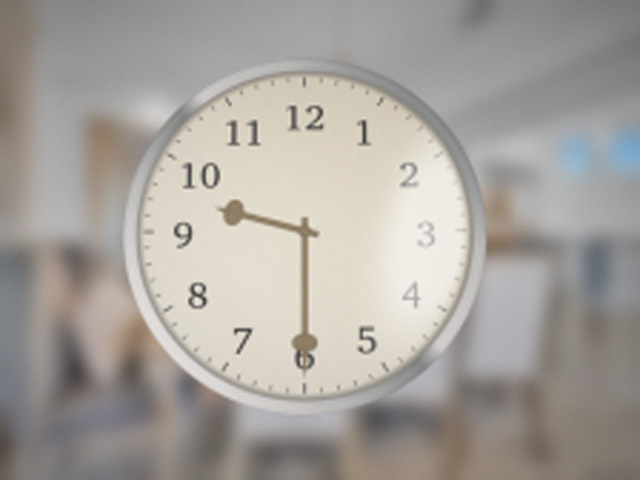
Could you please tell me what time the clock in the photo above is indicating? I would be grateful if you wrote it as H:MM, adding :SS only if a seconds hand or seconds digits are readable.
9:30
